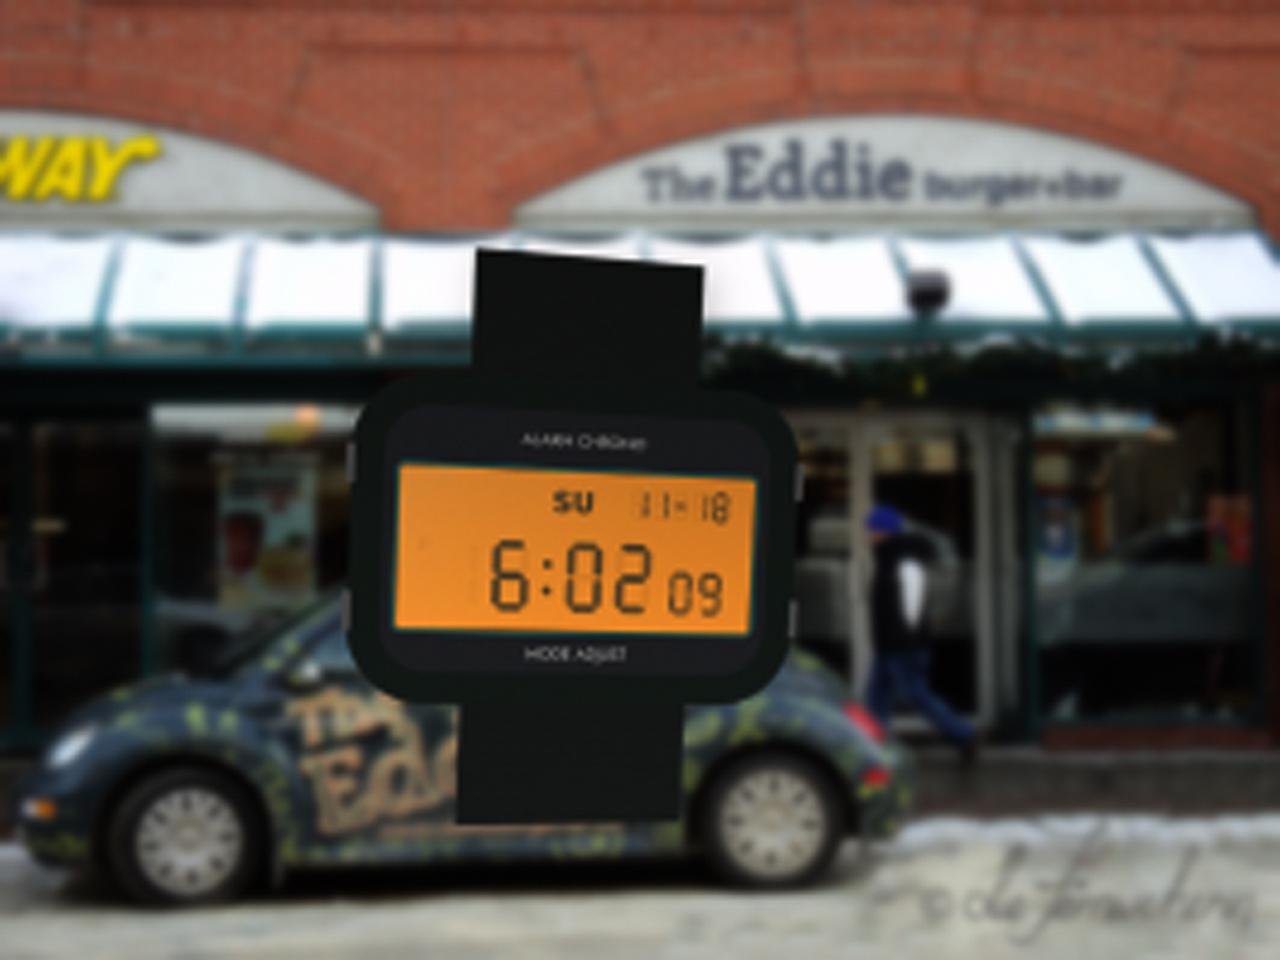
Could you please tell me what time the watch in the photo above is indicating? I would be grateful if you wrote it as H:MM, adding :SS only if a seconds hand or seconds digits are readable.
6:02:09
